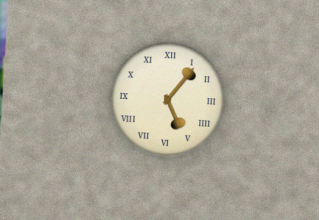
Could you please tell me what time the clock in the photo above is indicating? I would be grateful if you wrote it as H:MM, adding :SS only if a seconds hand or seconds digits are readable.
5:06
